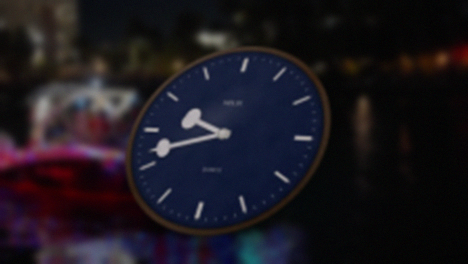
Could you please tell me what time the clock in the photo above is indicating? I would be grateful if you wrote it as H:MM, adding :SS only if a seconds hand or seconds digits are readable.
9:42
